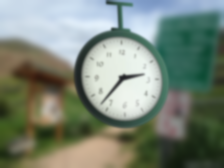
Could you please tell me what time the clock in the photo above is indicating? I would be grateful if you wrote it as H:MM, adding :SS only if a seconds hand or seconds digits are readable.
2:37
